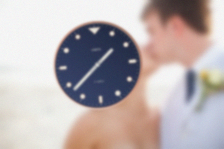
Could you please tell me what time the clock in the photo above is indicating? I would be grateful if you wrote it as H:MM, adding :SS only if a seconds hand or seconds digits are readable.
1:38
